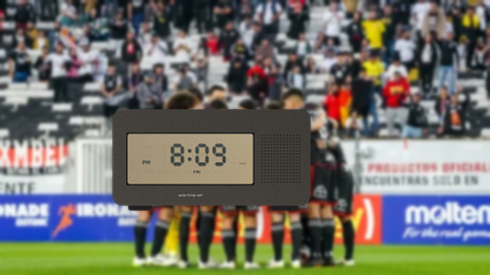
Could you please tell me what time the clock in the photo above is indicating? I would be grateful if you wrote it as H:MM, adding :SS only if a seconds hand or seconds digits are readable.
8:09
